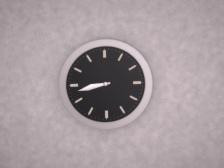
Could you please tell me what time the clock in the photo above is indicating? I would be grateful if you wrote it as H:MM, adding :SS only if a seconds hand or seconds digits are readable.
8:43
